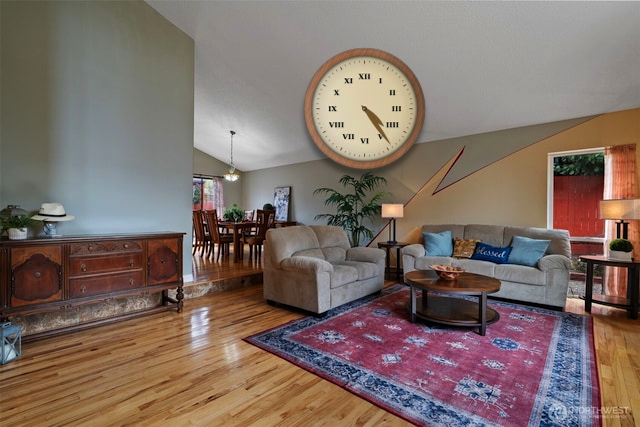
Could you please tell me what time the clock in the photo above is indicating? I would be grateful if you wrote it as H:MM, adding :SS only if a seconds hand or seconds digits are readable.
4:24
